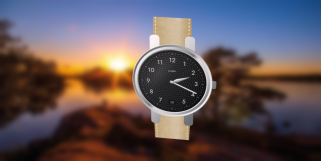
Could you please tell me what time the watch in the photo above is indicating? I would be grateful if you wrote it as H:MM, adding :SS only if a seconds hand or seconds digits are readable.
2:19
